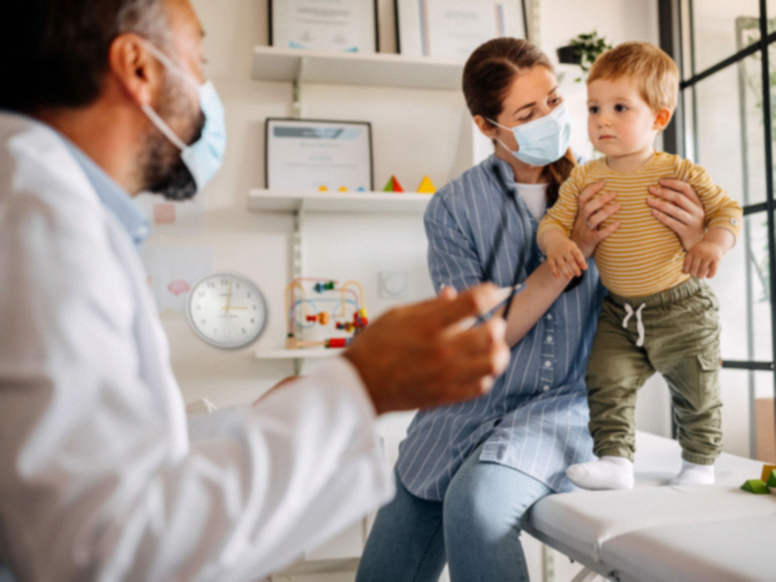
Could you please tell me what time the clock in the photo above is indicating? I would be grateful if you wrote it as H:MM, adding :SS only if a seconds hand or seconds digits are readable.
3:02
